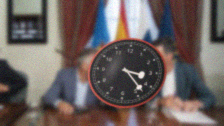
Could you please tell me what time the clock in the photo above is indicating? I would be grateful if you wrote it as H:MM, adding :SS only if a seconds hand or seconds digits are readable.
3:23
